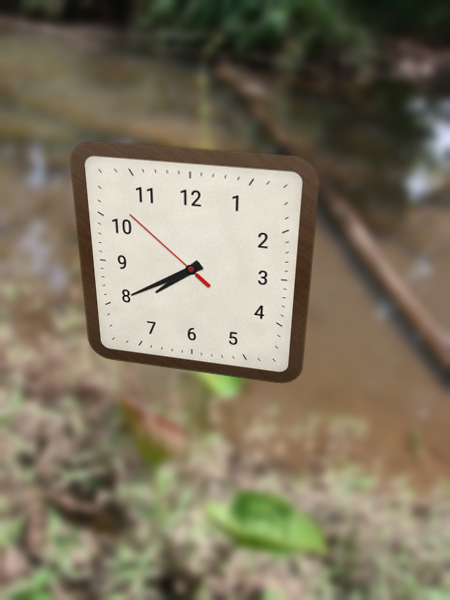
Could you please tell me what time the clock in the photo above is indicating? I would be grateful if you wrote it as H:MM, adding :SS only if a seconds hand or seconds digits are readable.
7:39:52
